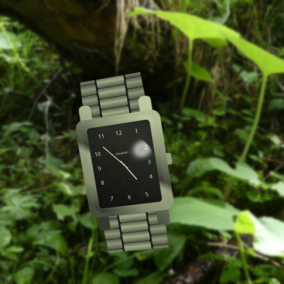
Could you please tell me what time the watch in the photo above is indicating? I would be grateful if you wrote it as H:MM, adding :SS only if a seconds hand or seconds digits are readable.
4:53
